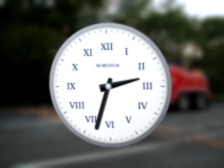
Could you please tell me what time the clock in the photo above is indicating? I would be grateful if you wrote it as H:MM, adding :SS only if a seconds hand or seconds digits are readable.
2:33
